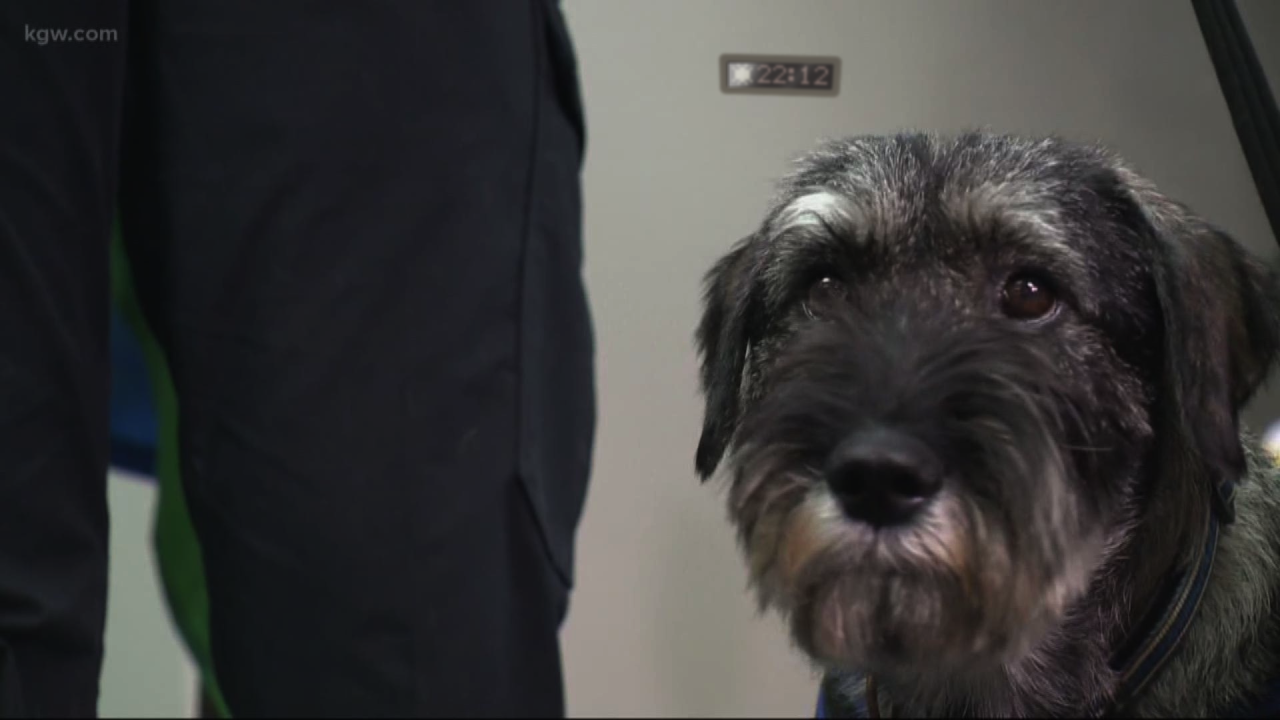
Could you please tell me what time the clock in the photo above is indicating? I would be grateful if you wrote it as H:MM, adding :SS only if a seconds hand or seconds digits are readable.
22:12
